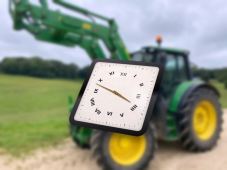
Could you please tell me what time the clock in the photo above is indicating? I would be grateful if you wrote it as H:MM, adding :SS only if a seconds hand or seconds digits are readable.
3:48
